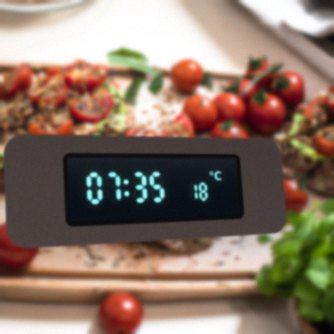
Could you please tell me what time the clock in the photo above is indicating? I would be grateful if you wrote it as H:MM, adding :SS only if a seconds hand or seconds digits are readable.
7:35
